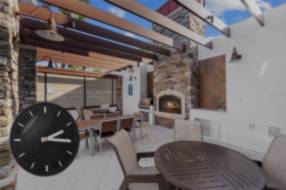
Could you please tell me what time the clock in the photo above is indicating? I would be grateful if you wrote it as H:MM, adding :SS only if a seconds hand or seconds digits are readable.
2:16
